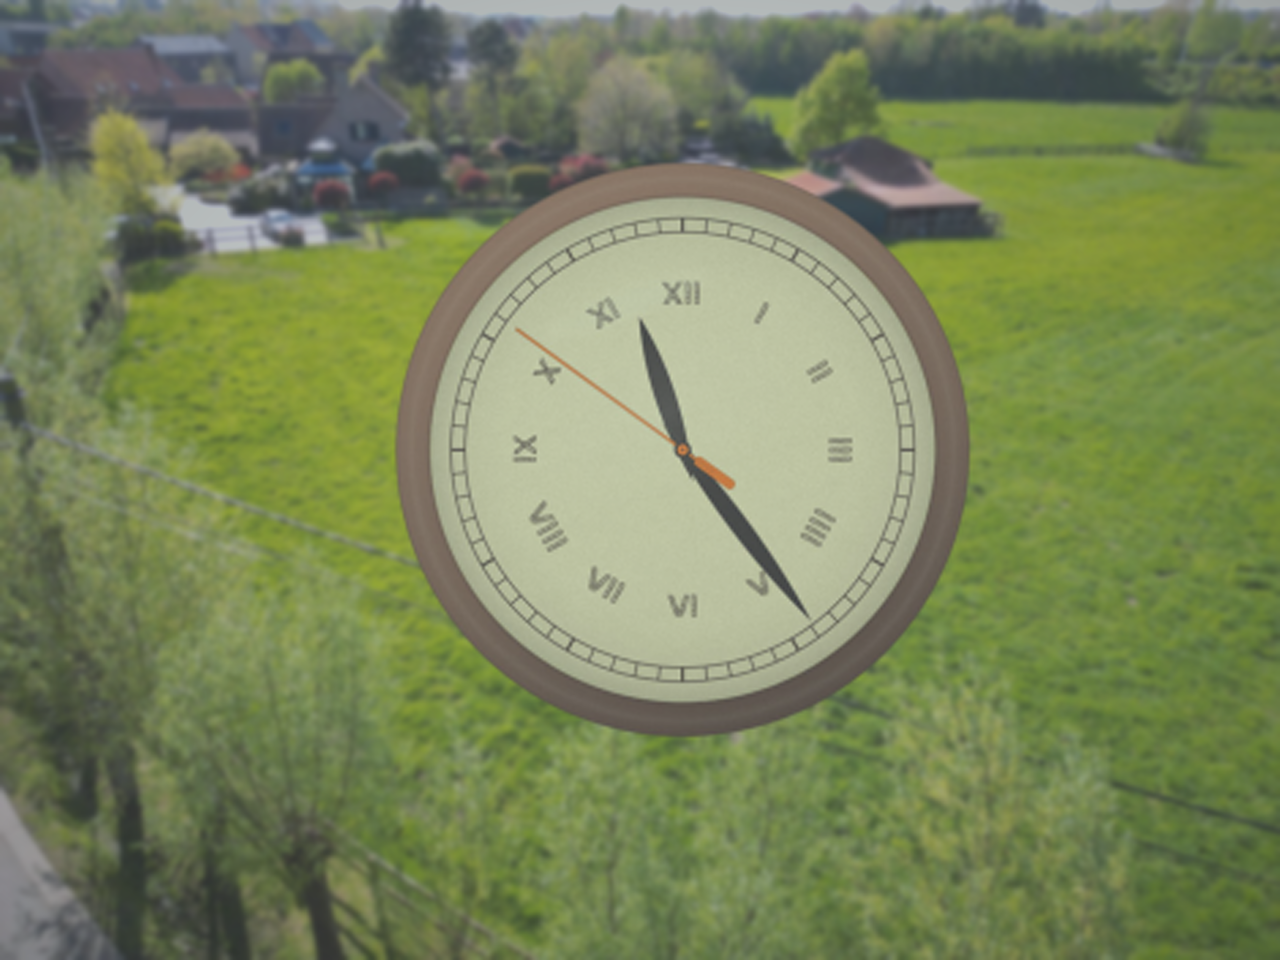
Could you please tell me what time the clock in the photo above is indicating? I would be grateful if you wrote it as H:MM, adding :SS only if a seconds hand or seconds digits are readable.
11:23:51
